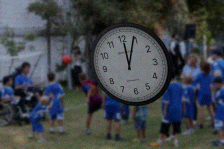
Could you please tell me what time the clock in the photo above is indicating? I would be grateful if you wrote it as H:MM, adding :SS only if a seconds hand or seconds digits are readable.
12:04
